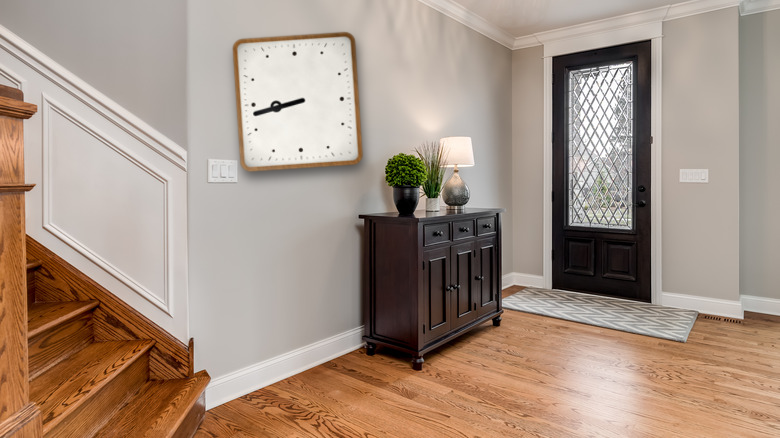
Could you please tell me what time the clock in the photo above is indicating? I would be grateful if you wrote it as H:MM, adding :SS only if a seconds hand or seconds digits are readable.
8:43
